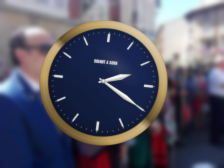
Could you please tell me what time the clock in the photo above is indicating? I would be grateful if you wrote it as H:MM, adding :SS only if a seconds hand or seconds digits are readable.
2:20
